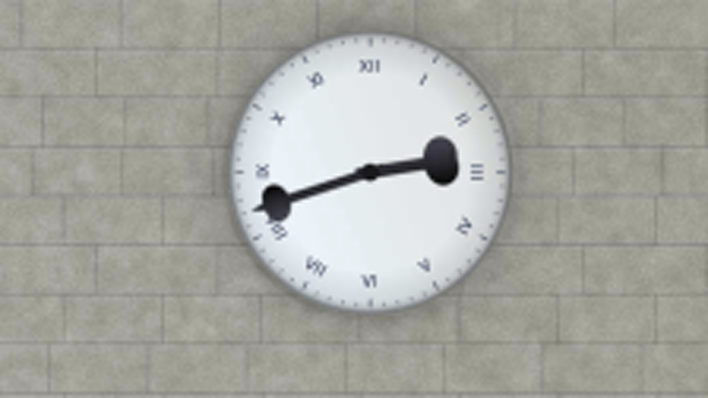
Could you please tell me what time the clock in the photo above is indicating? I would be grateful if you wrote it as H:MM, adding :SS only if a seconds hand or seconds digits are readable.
2:42
